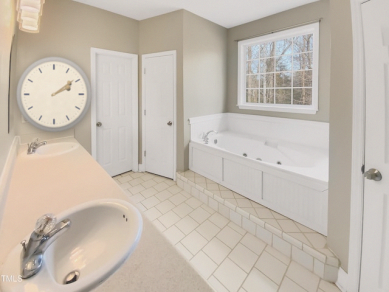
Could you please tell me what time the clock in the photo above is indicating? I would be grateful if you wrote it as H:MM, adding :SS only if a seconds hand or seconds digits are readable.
2:09
